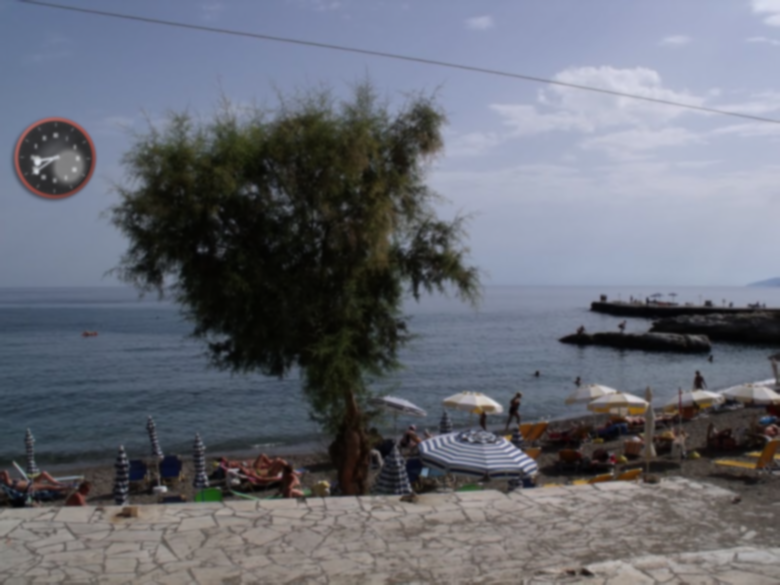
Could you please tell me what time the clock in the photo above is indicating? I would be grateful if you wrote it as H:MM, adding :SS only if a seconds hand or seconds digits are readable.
8:39
